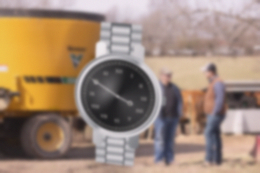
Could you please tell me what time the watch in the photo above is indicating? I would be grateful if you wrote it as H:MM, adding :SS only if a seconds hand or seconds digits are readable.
3:50
